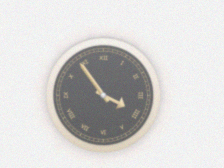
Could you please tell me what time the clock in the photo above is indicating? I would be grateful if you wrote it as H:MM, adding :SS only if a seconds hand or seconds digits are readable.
3:54
